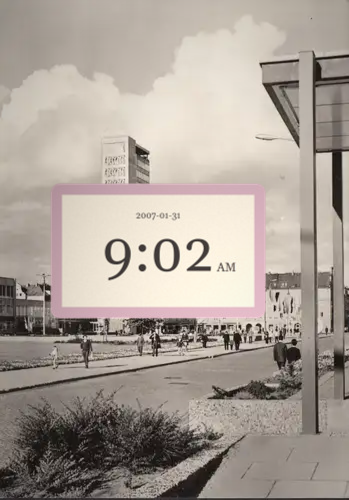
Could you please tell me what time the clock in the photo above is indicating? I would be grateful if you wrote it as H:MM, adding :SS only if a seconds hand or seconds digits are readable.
9:02
